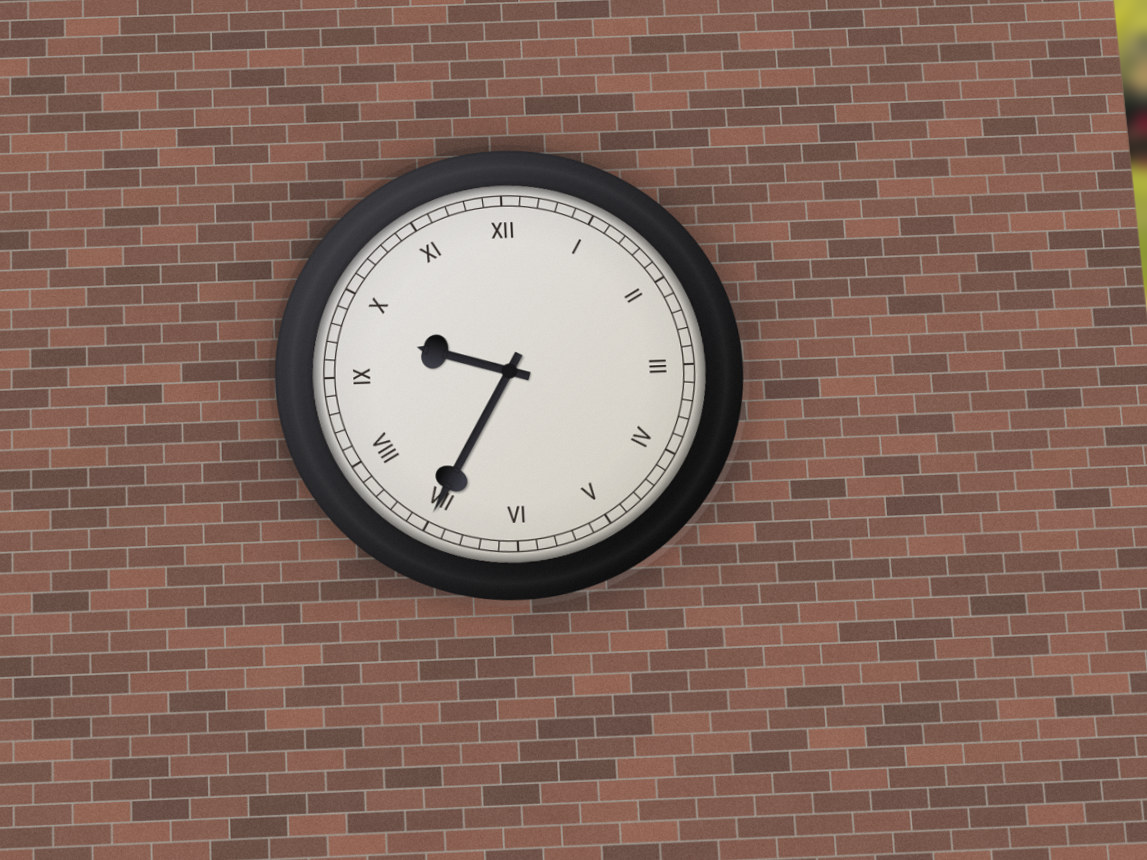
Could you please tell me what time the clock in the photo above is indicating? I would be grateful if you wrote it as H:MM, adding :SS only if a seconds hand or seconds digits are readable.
9:35
